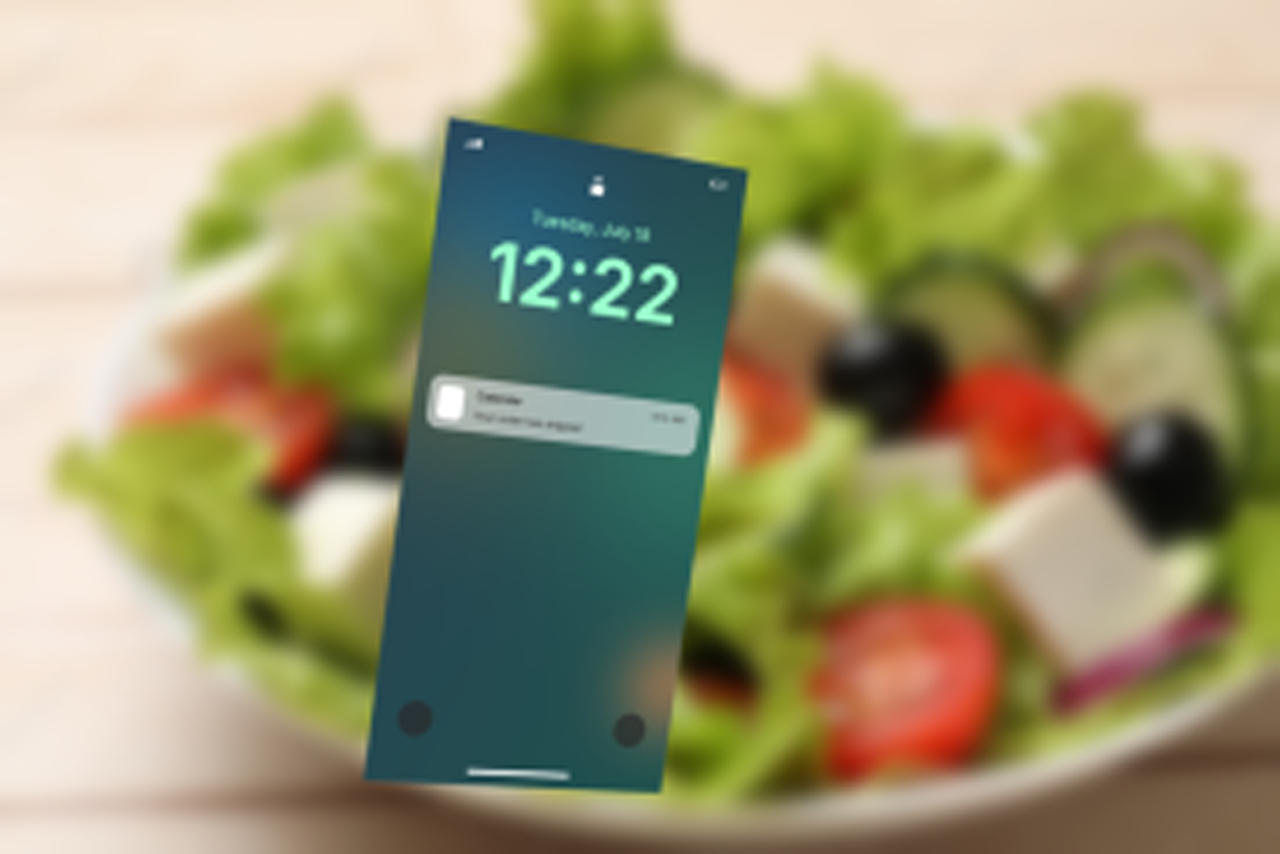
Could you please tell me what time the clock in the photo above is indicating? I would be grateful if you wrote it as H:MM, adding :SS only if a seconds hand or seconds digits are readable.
12:22
